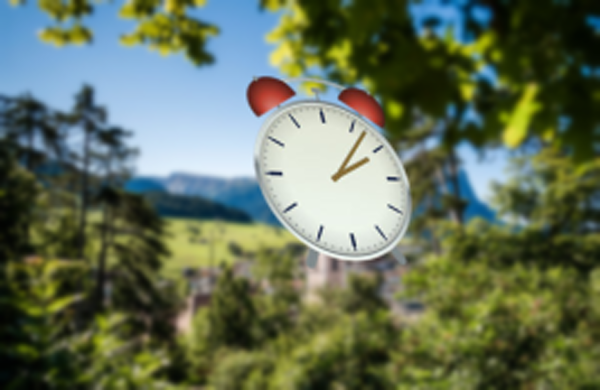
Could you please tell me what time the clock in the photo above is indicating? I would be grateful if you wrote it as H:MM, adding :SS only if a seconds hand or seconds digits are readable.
2:07
